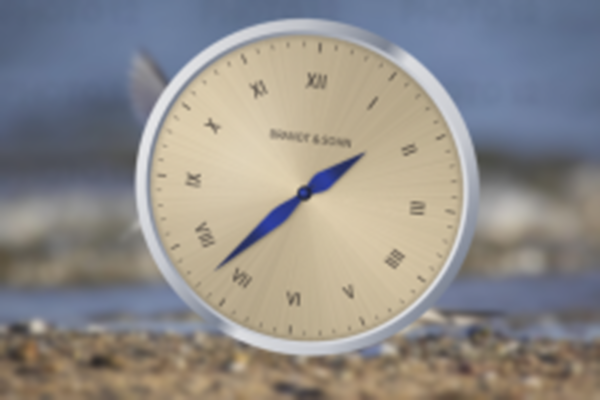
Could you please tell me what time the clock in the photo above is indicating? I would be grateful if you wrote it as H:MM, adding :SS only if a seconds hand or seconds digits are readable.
1:37
